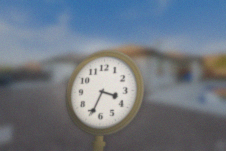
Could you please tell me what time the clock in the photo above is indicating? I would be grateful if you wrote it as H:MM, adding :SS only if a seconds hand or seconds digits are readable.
3:34
